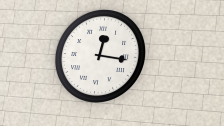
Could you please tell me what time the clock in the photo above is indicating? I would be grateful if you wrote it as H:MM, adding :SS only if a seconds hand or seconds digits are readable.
12:16
